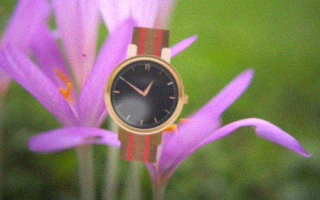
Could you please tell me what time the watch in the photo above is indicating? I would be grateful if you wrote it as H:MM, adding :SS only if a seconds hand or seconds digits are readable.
12:50
